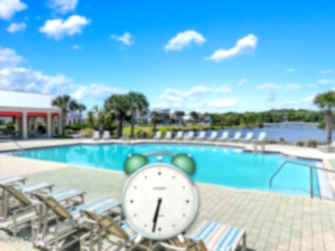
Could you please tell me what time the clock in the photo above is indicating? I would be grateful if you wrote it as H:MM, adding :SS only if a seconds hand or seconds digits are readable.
6:32
